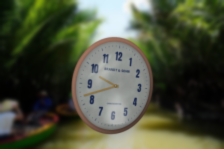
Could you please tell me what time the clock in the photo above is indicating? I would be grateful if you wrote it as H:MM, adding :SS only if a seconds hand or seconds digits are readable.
9:42
